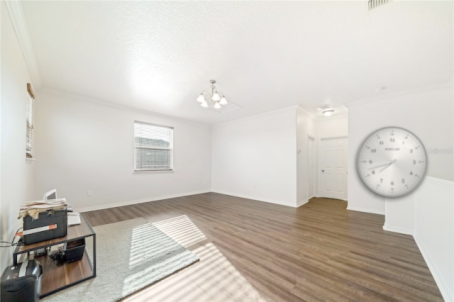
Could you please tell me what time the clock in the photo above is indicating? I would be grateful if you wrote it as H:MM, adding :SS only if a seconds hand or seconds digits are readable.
7:42
